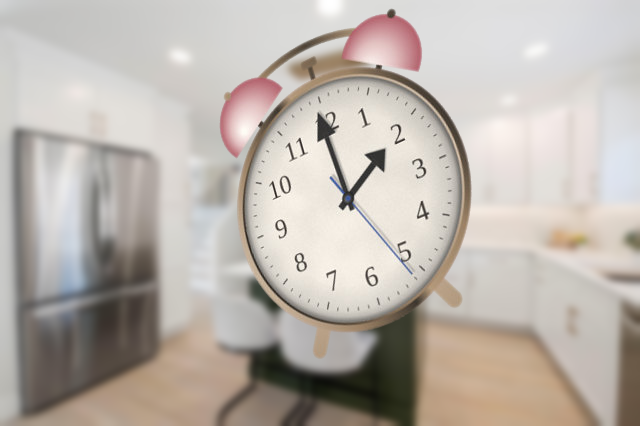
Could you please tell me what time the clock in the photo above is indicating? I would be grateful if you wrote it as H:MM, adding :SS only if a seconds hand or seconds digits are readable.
1:59:26
